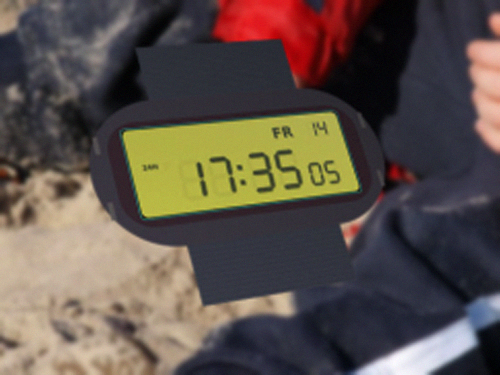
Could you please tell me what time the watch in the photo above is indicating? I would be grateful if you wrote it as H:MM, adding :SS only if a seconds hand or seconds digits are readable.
17:35:05
